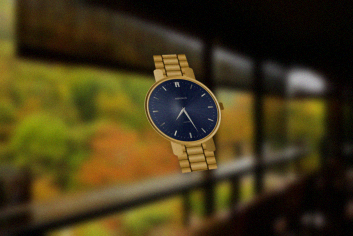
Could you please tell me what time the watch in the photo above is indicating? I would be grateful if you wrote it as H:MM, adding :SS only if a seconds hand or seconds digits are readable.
7:27
